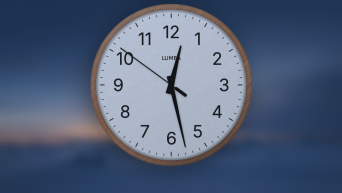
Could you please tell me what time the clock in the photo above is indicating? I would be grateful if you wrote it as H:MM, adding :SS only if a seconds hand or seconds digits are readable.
12:27:51
